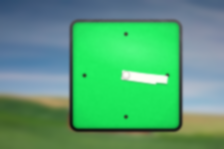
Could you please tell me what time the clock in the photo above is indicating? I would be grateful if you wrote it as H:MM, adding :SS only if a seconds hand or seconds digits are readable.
3:16
